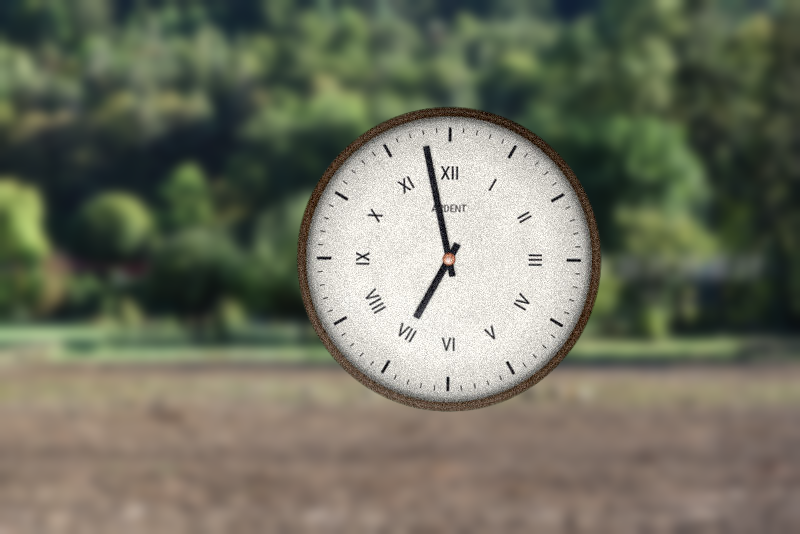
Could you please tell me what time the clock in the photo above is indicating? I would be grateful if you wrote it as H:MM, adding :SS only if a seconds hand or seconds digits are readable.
6:58
